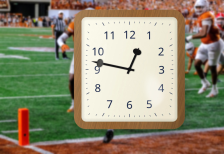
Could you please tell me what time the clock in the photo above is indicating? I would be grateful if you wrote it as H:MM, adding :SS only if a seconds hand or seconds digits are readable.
12:47
